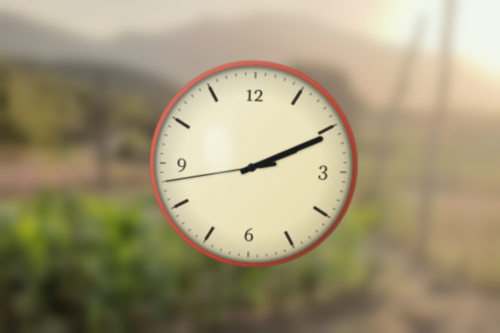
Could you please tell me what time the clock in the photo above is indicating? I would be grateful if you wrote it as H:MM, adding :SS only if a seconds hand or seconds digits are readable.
2:10:43
